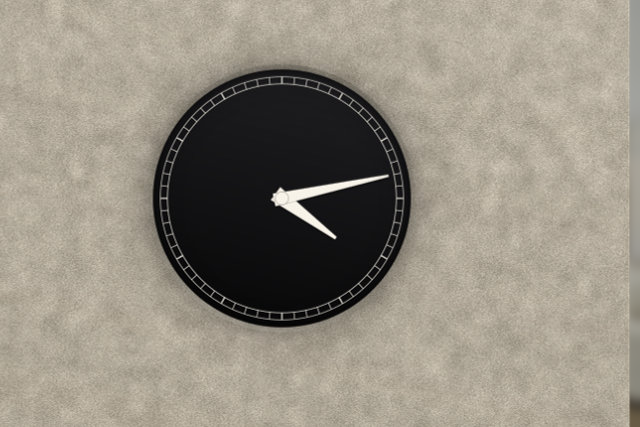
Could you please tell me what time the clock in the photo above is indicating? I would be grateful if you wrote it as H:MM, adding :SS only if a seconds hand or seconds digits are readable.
4:13
